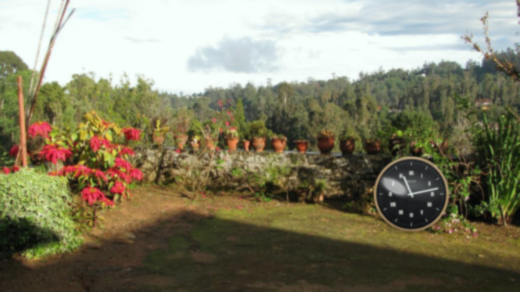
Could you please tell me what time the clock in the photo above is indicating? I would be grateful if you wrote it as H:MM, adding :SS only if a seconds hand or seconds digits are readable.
11:13
